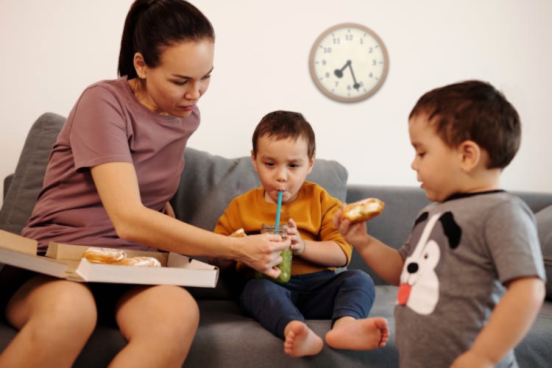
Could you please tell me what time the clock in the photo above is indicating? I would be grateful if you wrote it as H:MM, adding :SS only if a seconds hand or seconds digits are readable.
7:27
